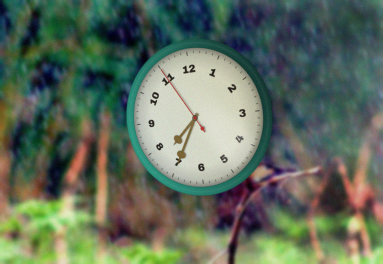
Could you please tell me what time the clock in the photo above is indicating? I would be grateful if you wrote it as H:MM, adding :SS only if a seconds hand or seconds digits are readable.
7:34:55
